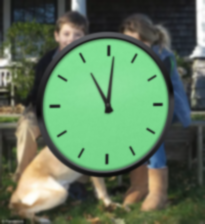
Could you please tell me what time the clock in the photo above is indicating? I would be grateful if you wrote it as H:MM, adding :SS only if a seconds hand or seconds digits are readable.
11:01
